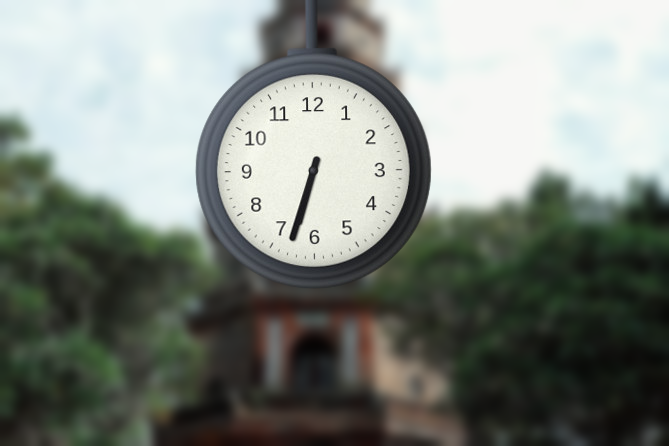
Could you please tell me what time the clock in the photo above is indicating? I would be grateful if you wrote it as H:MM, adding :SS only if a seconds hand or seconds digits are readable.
6:33
